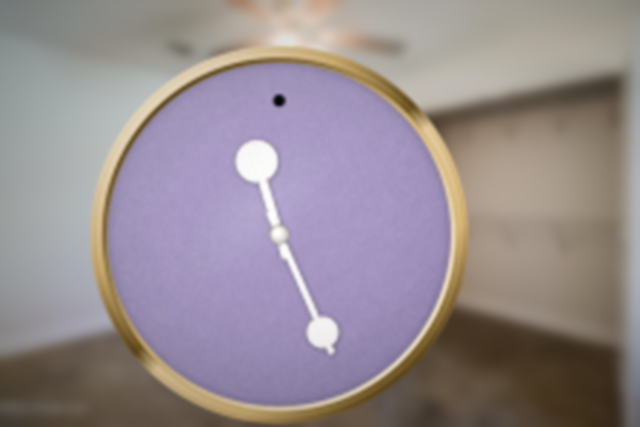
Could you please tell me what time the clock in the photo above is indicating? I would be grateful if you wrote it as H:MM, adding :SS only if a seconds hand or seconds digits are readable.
11:26
